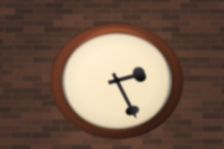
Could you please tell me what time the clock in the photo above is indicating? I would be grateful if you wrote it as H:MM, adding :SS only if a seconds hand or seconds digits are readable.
2:26
